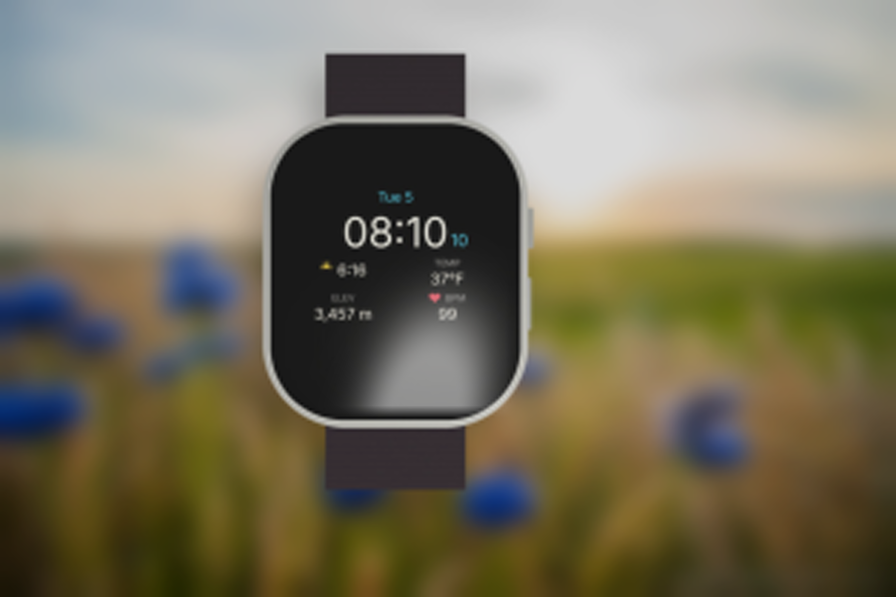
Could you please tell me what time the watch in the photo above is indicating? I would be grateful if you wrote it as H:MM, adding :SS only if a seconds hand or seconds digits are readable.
8:10
